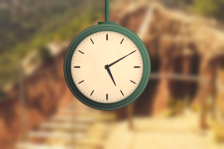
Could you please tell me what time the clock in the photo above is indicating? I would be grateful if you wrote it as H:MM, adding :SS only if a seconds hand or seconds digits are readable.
5:10
